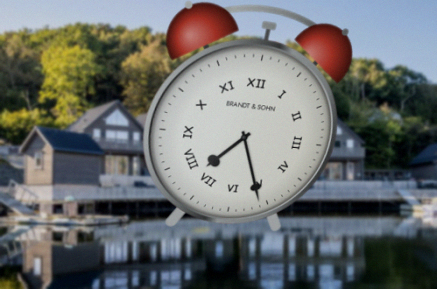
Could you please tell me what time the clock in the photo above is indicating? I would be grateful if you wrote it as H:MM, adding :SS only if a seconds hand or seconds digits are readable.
7:26
